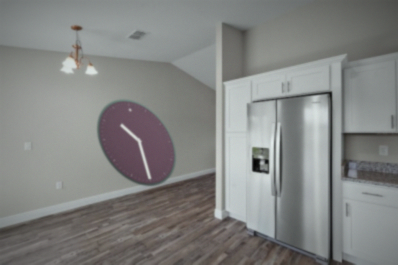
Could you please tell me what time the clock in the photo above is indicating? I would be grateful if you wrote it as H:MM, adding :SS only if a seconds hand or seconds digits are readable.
10:30
